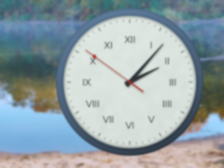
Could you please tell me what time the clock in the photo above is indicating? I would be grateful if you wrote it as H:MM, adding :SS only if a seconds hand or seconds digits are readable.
2:06:51
